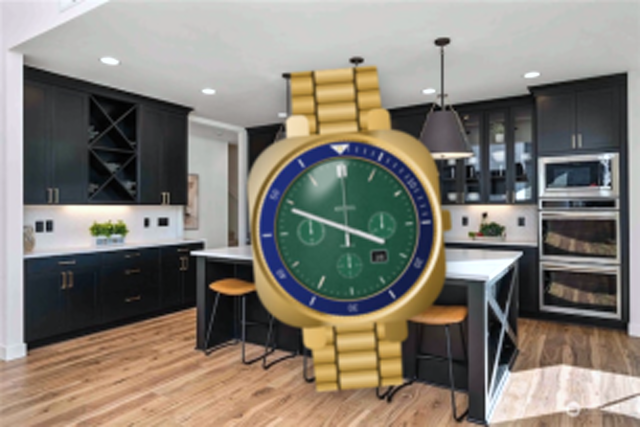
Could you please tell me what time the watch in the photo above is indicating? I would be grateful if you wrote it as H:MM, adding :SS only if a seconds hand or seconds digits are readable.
3:49
